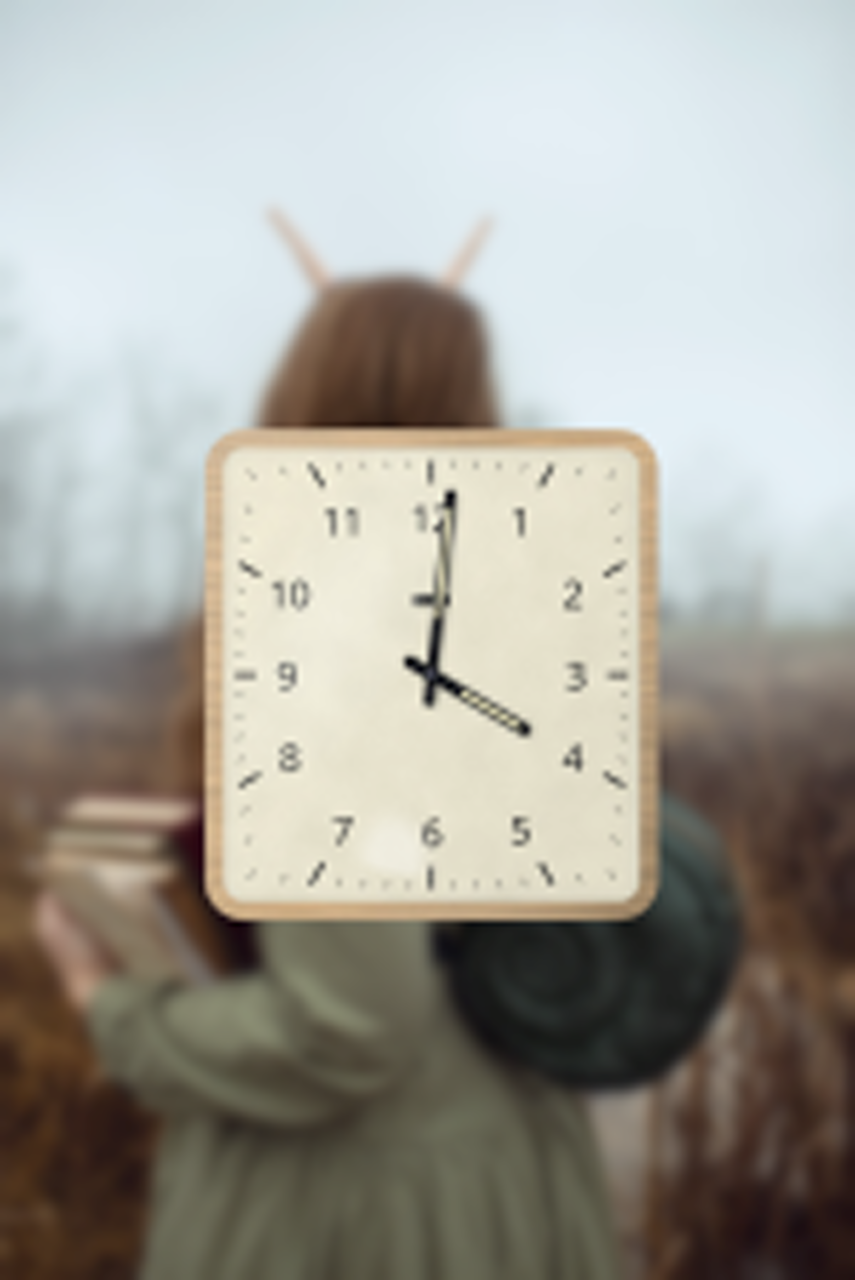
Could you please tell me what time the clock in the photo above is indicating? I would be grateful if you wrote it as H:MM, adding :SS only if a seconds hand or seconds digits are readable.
4:01
